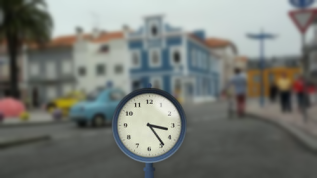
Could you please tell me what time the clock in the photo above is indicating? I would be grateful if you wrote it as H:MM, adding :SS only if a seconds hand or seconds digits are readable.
3:24
